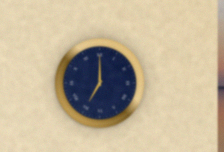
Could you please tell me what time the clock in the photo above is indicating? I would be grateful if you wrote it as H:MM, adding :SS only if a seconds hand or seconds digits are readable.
7:00
